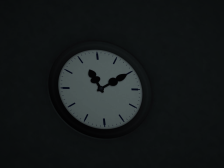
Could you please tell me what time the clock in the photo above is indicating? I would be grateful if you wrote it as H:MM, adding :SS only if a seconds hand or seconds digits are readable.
11:10
